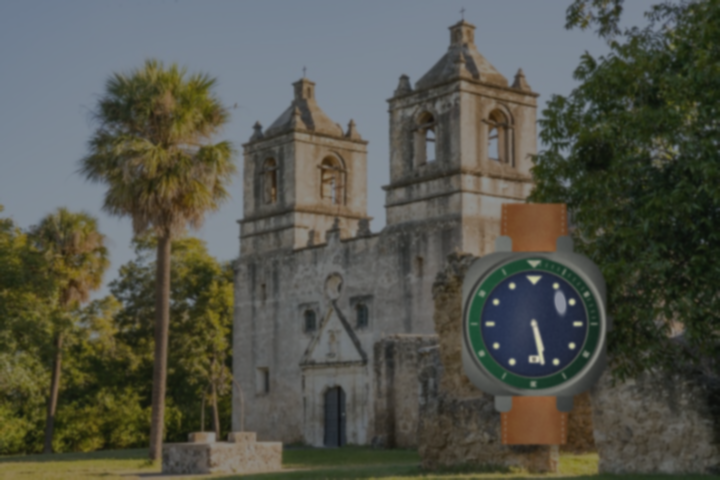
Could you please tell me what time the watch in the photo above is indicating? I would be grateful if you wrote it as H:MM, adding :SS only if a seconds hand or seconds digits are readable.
5:28
